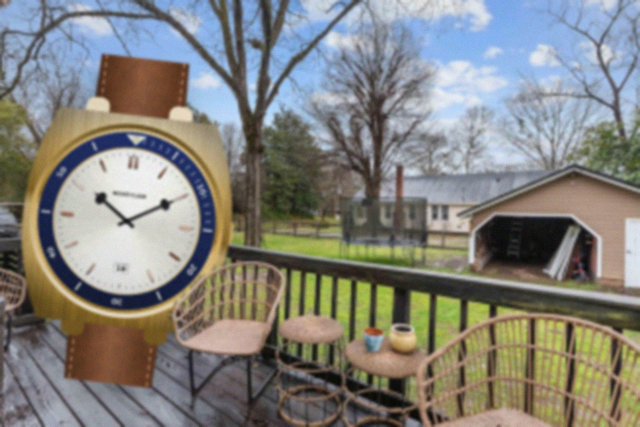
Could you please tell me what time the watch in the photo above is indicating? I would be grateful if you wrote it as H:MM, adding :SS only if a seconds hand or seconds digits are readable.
10:10
